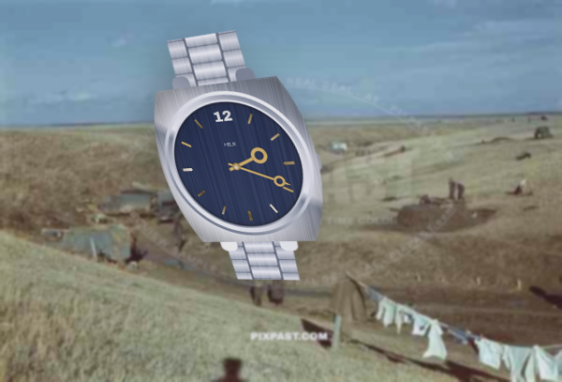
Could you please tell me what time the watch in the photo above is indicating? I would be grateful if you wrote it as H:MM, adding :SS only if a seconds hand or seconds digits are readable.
2:19
